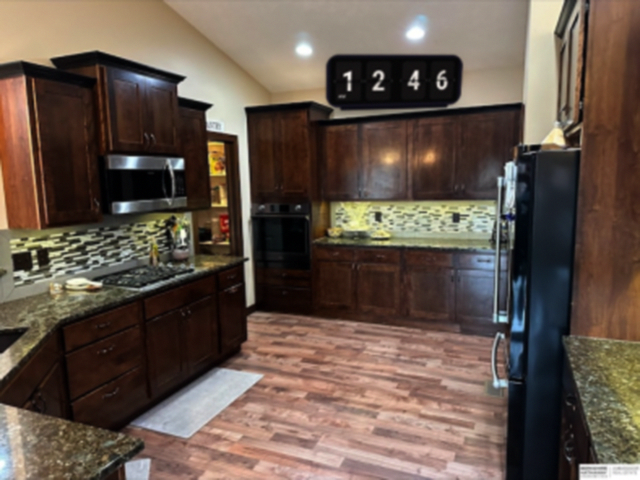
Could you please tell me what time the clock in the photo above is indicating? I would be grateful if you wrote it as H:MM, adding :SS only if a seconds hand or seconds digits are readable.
12:46
